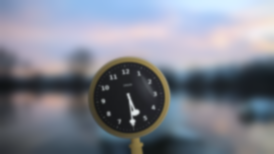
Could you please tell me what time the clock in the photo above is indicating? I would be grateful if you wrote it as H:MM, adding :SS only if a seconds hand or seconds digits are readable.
5:30
